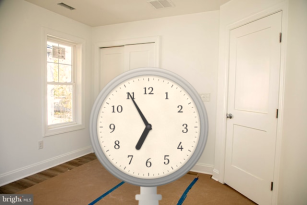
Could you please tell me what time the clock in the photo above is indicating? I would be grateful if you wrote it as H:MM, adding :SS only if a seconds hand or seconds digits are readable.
6:55
